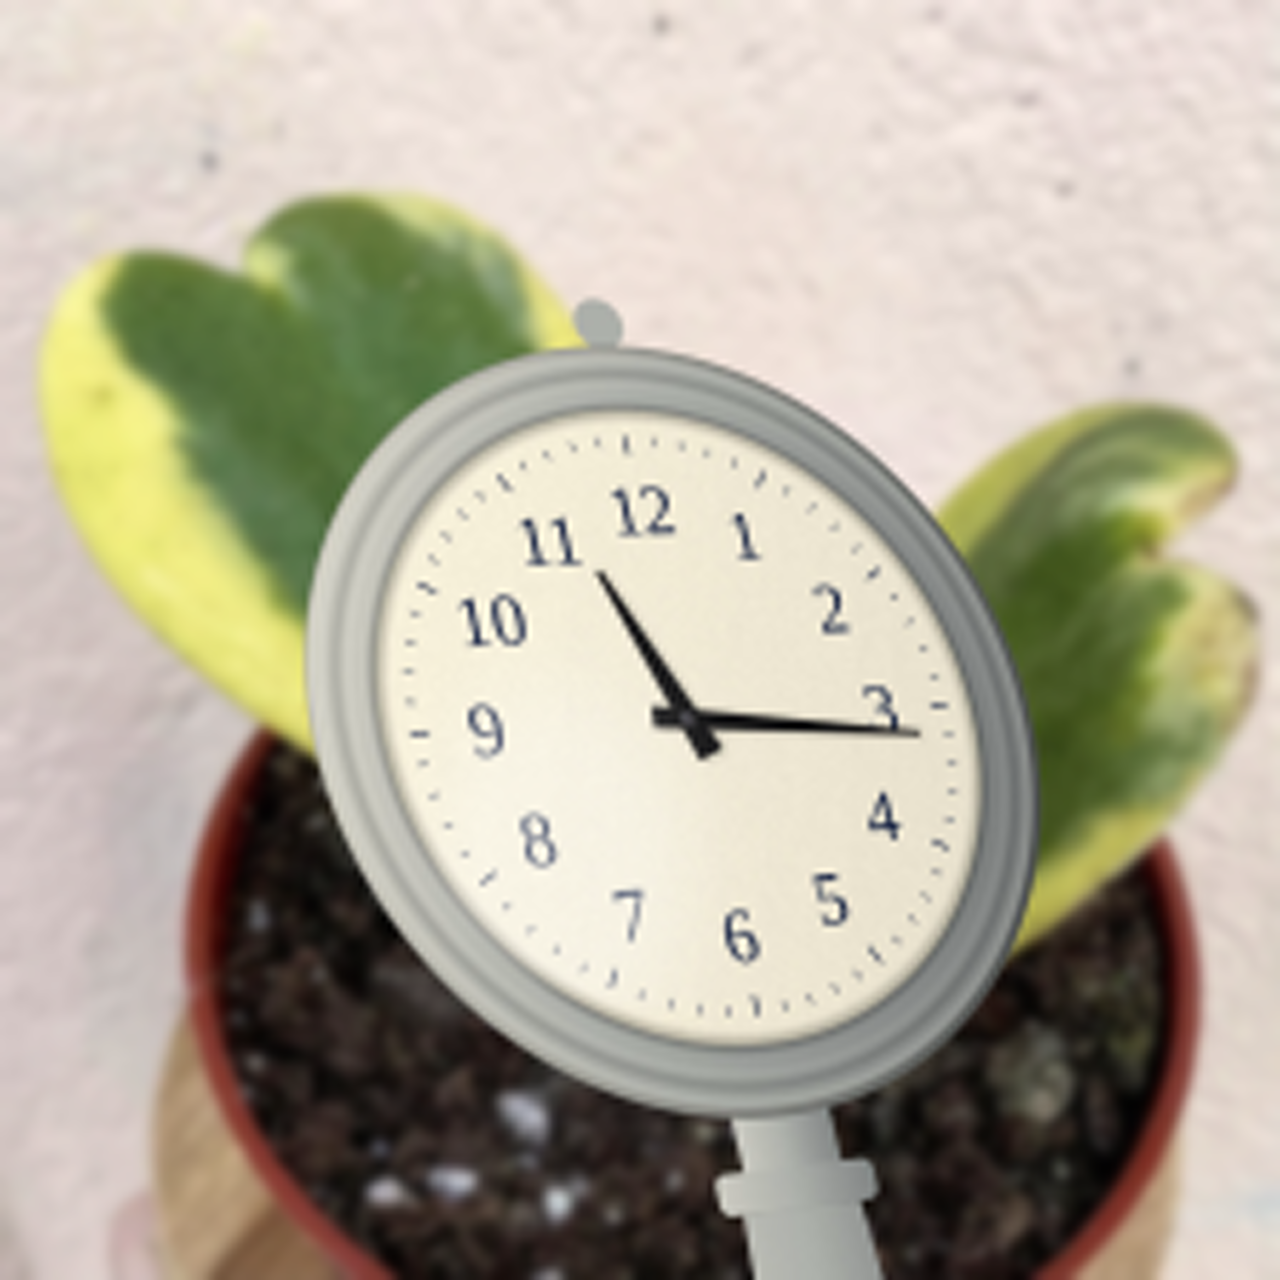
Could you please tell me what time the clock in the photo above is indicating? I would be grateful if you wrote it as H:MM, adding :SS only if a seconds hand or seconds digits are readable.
11:16
